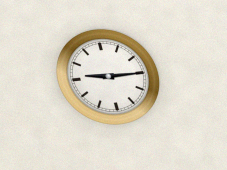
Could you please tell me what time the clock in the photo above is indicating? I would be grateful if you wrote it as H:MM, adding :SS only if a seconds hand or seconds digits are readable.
9:15
